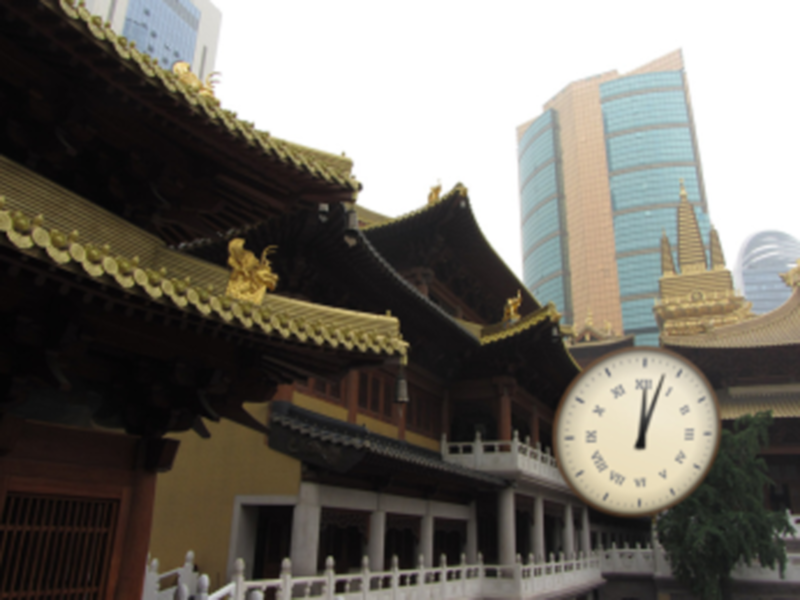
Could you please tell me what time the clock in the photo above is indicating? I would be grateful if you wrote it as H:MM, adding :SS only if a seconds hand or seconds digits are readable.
12:03
